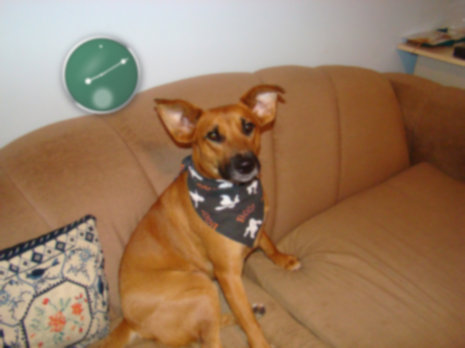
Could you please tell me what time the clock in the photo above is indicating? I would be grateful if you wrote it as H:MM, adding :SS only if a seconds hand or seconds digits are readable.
8:10
